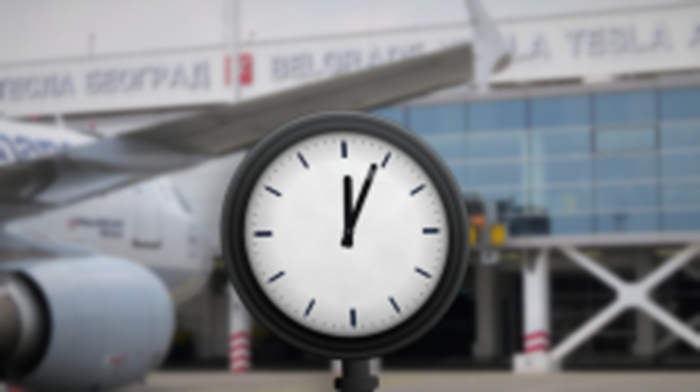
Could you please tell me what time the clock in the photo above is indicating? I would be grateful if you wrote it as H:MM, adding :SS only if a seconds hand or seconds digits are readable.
12:04
